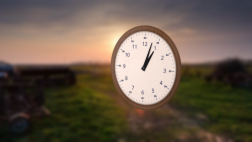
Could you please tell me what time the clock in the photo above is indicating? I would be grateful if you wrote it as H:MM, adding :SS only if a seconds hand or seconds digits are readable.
1:03
